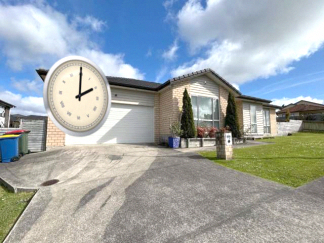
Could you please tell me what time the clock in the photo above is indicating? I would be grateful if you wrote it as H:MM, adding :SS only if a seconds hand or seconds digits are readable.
2:00
